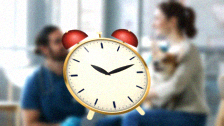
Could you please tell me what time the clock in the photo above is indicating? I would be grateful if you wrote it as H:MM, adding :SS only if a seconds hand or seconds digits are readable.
10:12
